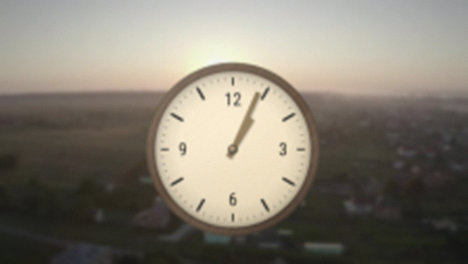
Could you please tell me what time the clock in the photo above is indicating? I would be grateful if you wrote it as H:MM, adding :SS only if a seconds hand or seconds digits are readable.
1:04
